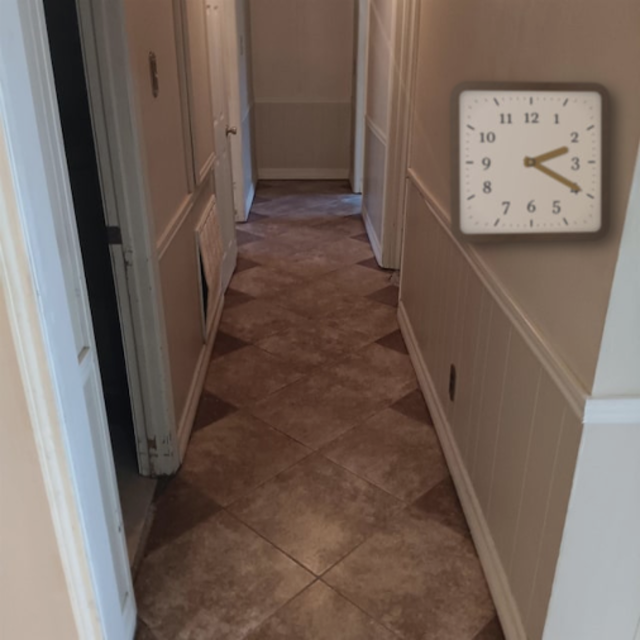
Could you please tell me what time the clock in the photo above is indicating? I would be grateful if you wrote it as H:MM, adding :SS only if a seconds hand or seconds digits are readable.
2:20
